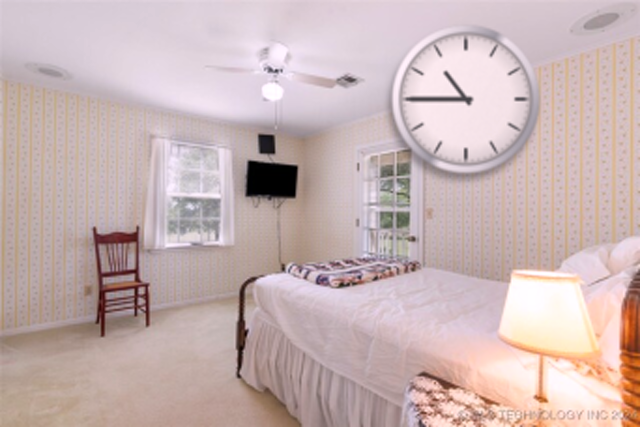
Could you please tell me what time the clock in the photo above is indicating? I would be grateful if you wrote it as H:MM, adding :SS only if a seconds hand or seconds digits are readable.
10:45
